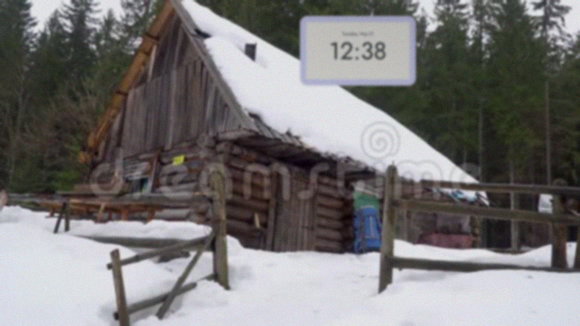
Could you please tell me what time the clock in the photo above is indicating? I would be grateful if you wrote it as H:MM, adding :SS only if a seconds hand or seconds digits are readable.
12:38
